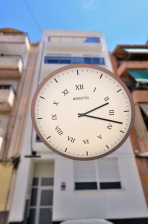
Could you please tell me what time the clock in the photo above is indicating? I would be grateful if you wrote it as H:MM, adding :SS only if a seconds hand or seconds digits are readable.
2:18
